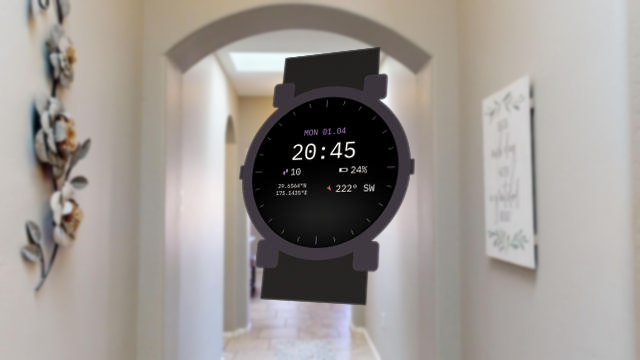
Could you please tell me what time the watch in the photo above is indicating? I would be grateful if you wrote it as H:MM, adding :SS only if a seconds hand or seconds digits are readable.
20:45
